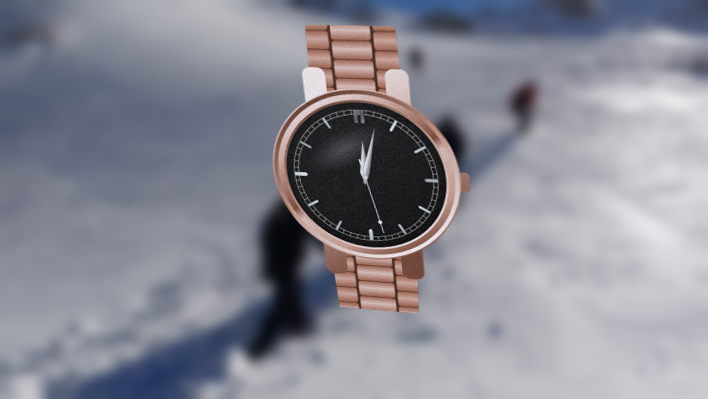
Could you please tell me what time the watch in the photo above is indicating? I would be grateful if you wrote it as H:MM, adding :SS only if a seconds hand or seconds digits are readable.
12:02:28
